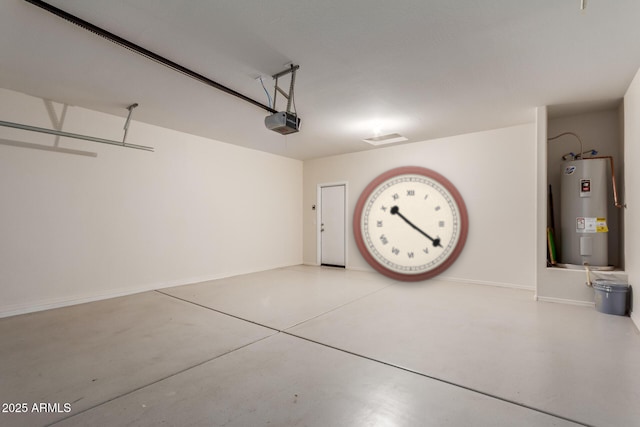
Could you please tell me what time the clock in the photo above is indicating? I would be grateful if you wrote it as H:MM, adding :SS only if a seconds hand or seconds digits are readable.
10:21
